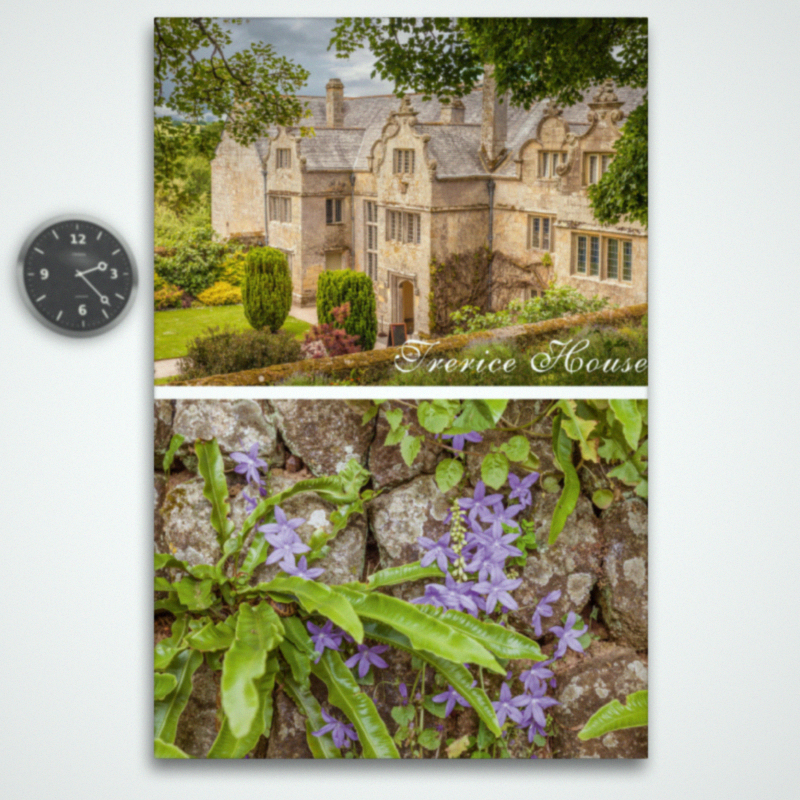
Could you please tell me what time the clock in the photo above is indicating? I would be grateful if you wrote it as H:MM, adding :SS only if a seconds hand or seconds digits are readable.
2:23
